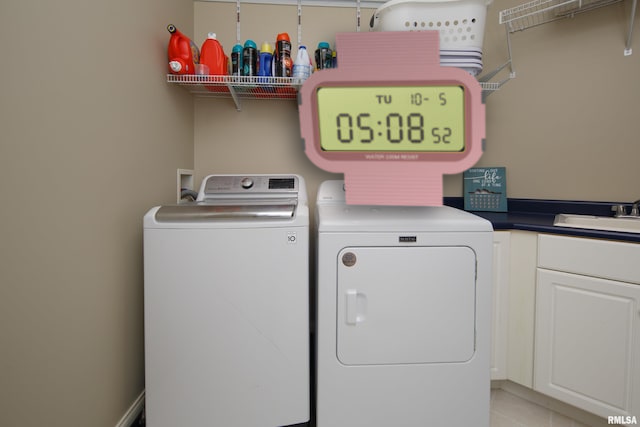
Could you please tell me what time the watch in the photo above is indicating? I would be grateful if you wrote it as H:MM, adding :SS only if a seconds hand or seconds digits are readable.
5:08:52
